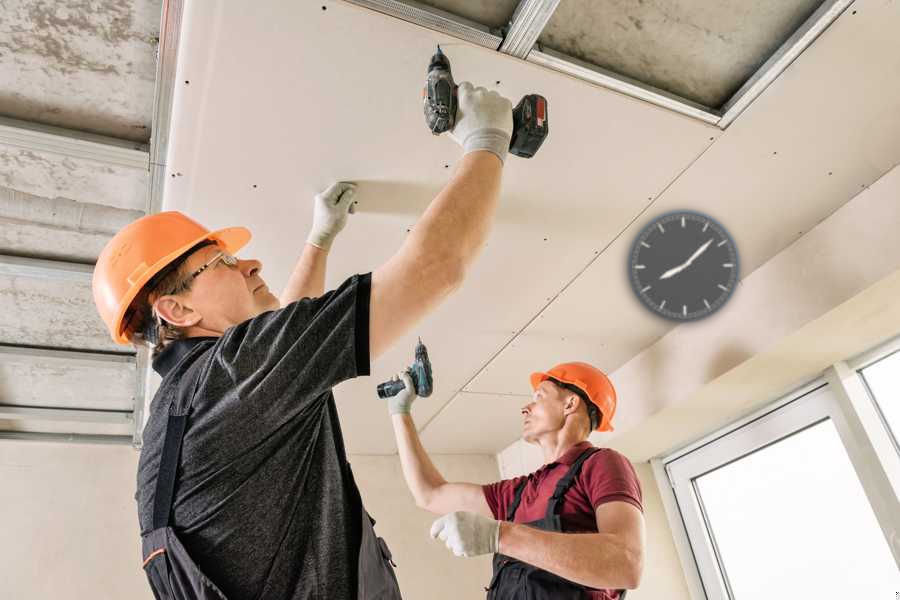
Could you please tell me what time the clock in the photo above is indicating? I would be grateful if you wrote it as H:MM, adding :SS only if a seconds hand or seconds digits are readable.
8:08
